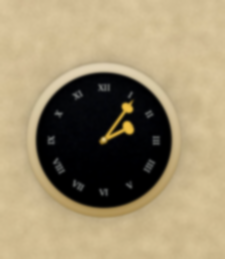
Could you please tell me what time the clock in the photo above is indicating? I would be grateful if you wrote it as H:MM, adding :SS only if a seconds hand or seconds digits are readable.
2:06
